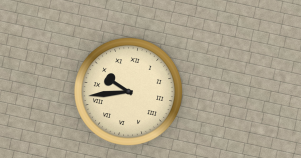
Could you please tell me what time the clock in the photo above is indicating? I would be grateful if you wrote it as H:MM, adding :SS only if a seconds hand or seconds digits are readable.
9:42
